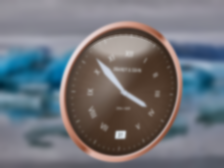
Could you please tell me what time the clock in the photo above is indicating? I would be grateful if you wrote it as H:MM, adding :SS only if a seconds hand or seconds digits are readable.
3:52
